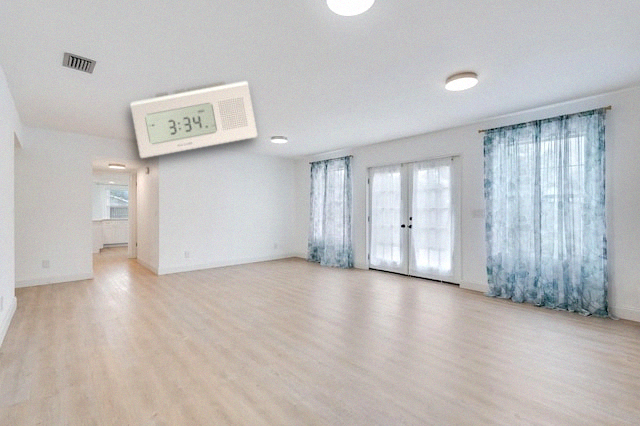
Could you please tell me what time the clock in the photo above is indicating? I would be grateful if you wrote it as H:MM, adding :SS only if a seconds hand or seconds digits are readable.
3:34
